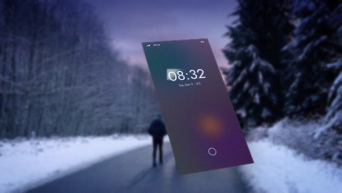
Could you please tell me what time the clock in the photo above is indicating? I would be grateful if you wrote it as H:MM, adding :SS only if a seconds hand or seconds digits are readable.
8:32
